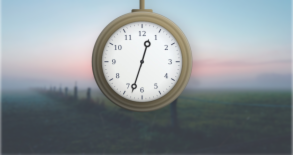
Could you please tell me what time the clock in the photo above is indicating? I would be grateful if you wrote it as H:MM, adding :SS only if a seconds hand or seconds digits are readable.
12:33
